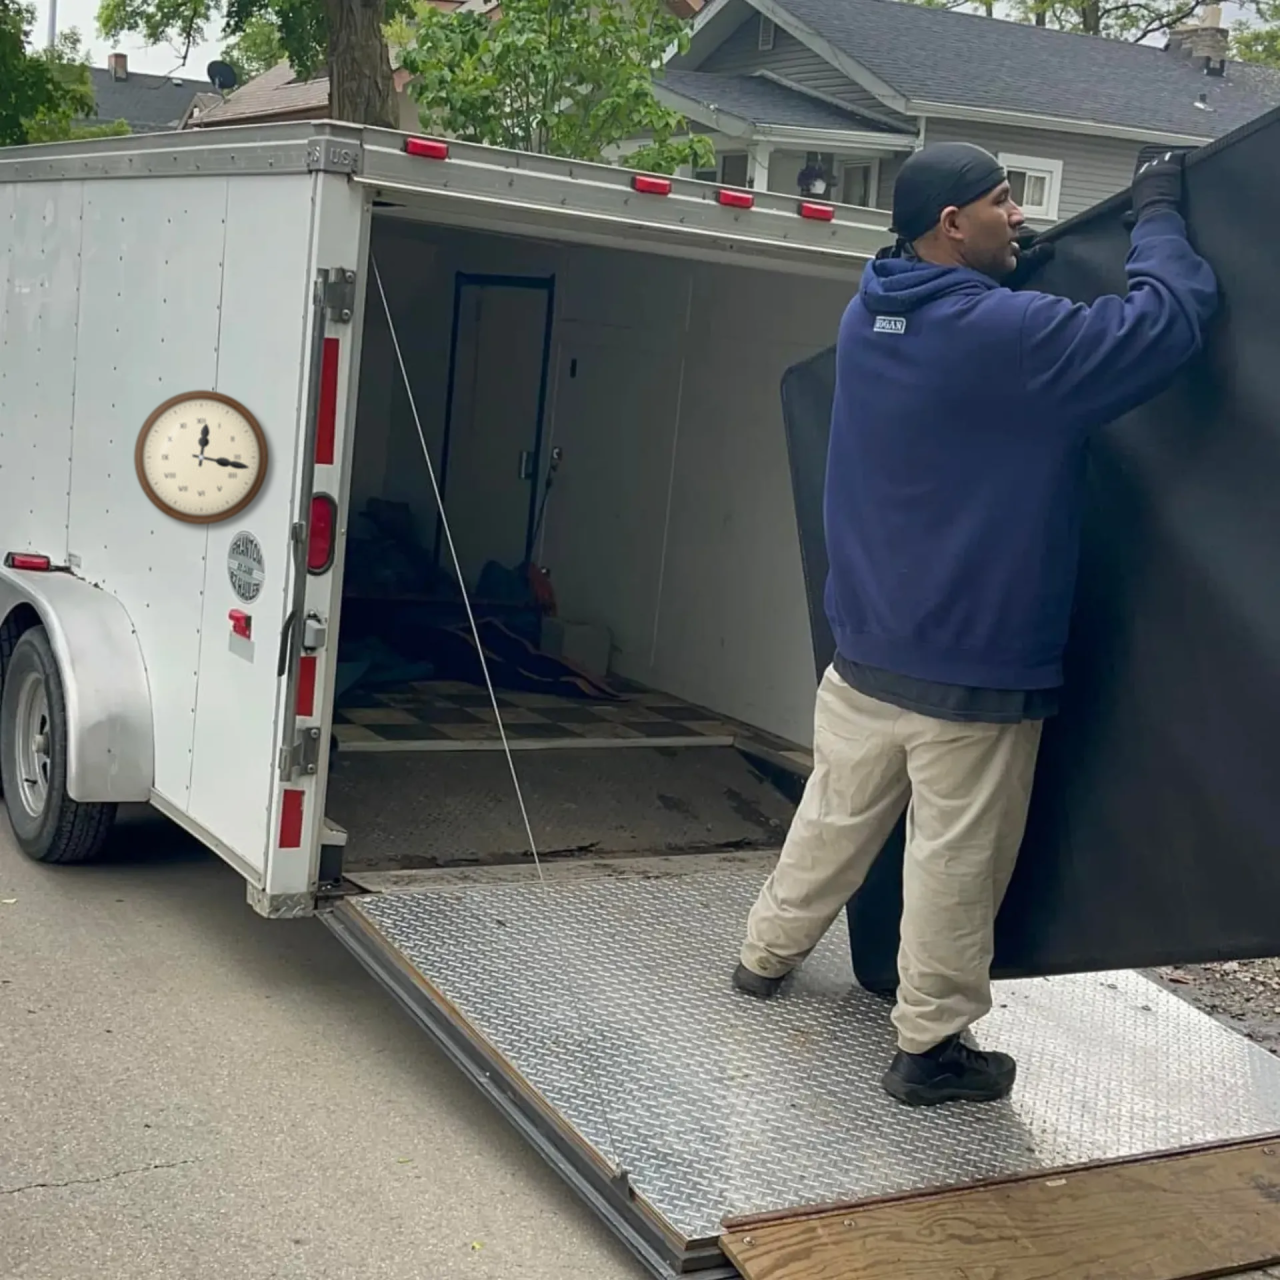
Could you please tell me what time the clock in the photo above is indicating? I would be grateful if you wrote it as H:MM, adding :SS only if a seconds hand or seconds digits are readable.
12:17
